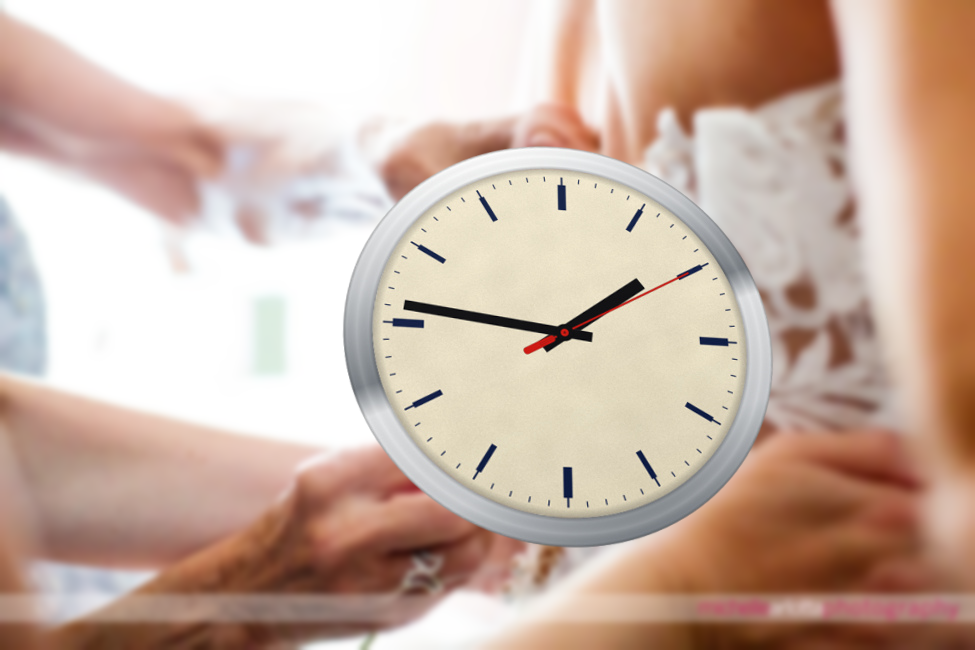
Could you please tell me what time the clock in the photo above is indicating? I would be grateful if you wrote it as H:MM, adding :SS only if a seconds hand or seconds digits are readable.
1:46:10
